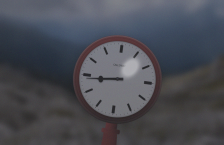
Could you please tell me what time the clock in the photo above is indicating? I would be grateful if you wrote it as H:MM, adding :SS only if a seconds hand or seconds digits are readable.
8:44
